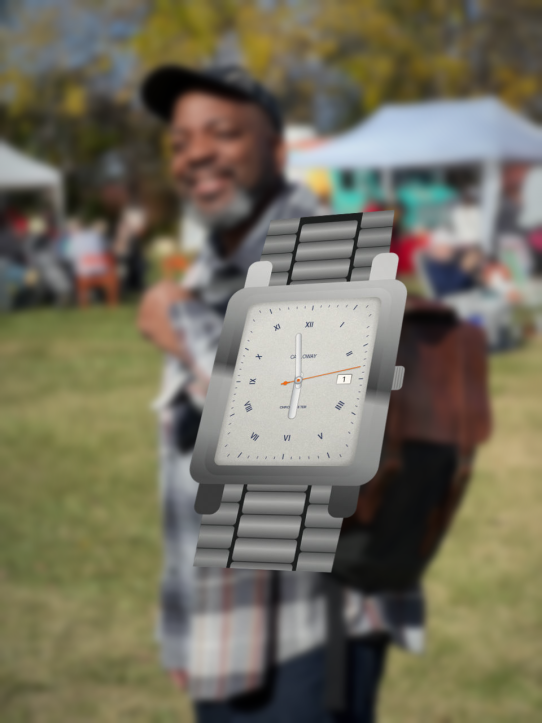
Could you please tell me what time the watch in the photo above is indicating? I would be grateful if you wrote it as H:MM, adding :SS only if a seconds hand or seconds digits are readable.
5:58:13
